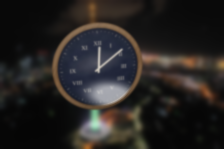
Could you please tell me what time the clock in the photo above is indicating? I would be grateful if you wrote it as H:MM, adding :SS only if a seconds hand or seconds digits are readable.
12:09
